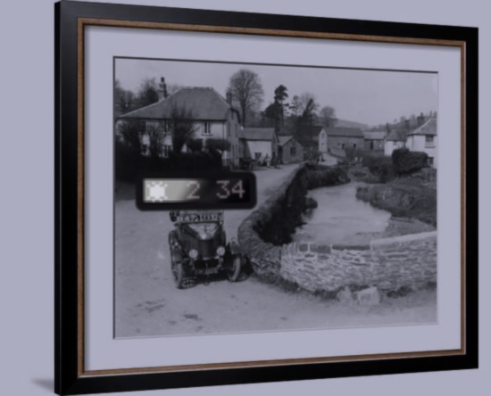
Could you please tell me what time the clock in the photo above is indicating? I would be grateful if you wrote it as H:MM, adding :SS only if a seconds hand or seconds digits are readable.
2:34
